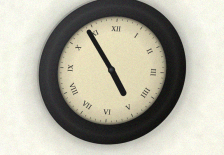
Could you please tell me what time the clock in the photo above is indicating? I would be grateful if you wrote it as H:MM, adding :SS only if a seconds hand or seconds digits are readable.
4:54
